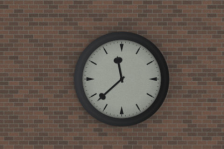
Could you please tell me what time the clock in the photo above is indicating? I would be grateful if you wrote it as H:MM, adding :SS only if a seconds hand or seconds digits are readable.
11:38
